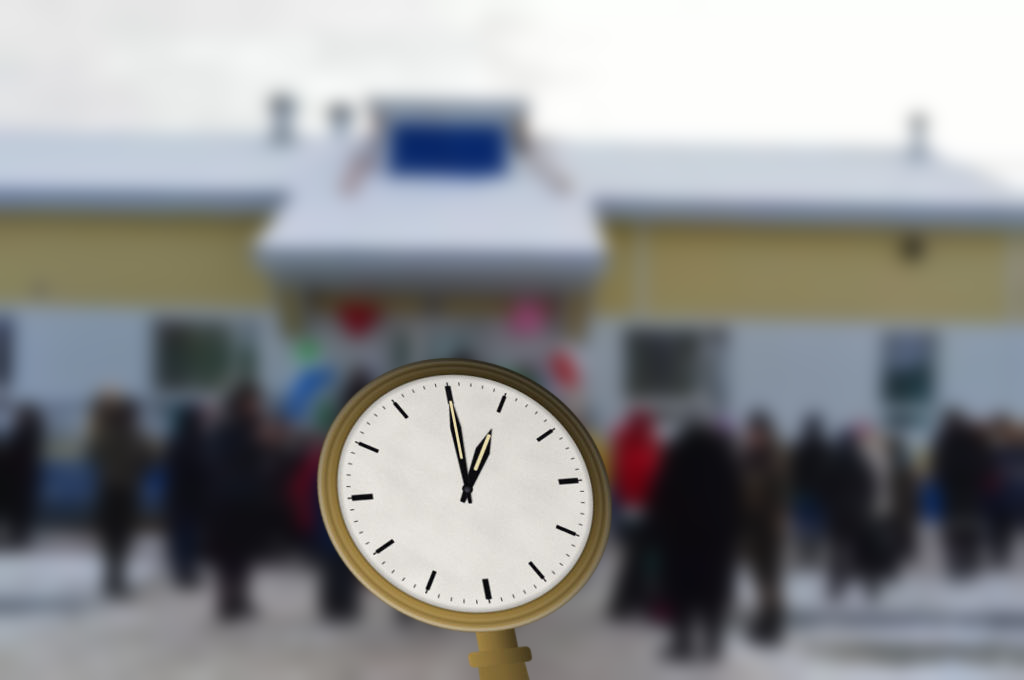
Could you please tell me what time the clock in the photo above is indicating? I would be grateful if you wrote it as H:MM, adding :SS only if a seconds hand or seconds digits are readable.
1:00
